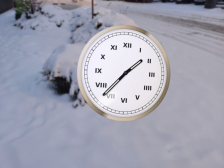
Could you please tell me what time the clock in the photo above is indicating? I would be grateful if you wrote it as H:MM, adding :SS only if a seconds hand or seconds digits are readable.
1:37
